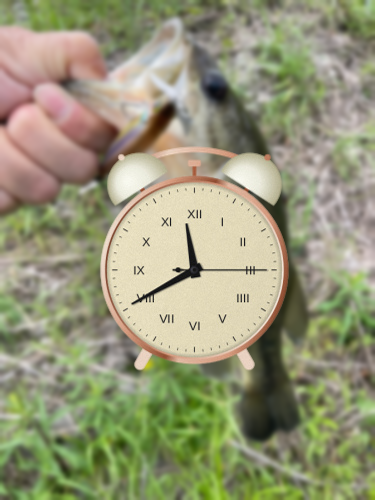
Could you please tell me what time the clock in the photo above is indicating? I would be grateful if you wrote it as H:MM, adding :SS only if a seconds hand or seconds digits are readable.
11:40:15
